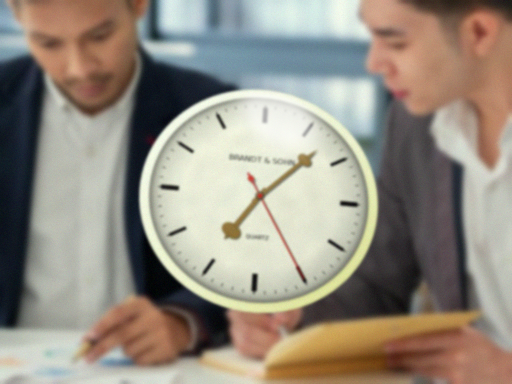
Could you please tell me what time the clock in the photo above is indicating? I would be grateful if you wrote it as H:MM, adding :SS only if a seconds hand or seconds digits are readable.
7:07:25
